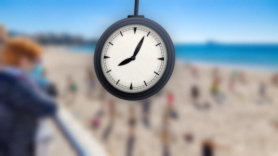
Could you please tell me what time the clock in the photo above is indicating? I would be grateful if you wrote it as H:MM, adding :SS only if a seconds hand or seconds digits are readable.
8:04
